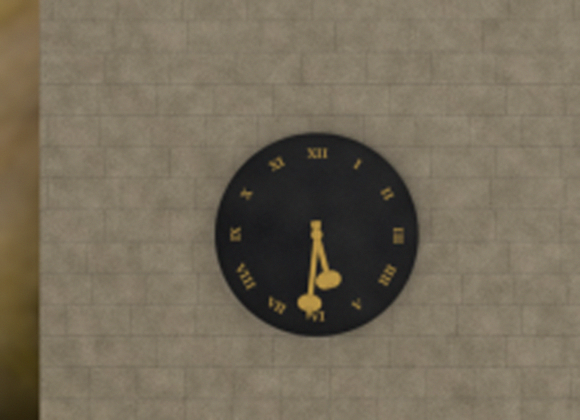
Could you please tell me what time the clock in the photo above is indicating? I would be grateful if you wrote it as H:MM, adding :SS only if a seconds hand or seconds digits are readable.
5:31
